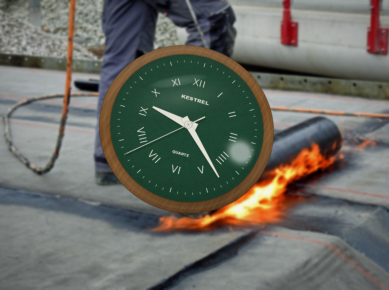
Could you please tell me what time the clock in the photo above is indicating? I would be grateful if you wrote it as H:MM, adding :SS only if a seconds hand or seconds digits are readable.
9:22:38
